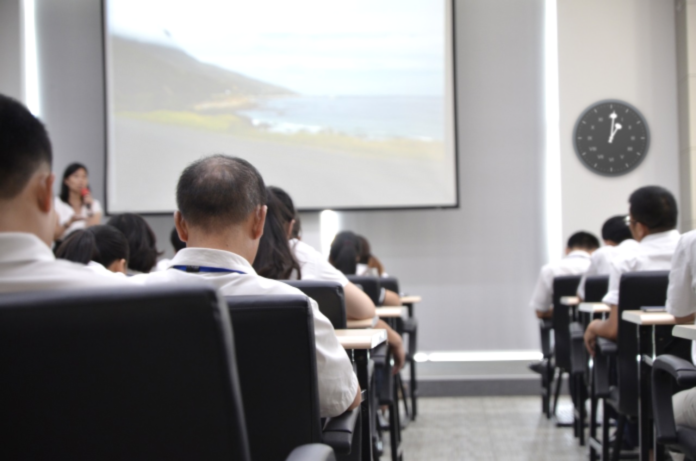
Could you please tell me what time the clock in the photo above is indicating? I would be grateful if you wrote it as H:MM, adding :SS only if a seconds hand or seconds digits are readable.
1:01
